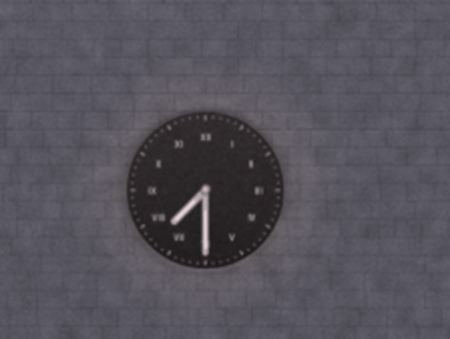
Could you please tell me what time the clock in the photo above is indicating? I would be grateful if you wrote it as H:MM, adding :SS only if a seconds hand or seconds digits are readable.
7:30
